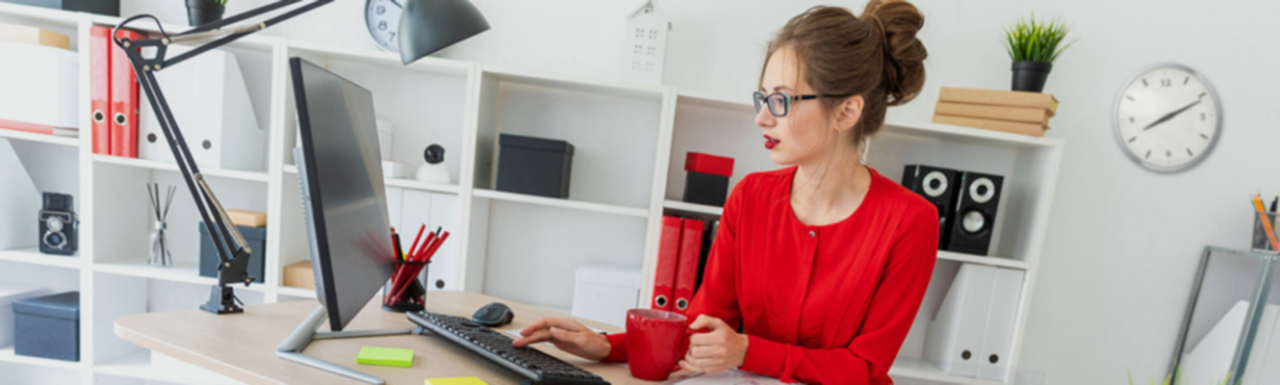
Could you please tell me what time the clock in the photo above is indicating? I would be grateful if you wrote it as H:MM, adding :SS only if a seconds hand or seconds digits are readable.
8:11
